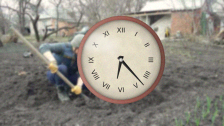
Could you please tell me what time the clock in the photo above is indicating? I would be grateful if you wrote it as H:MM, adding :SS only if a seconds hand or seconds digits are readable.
6:23
